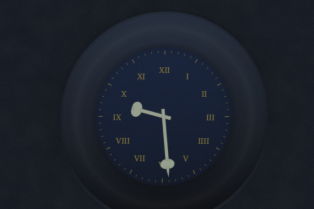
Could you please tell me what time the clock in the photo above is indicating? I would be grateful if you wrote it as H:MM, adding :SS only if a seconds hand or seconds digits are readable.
9:29
